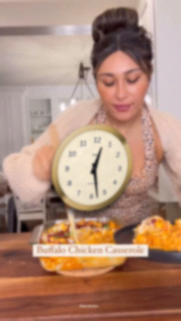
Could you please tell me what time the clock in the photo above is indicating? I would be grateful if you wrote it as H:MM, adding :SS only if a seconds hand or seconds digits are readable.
12:28
